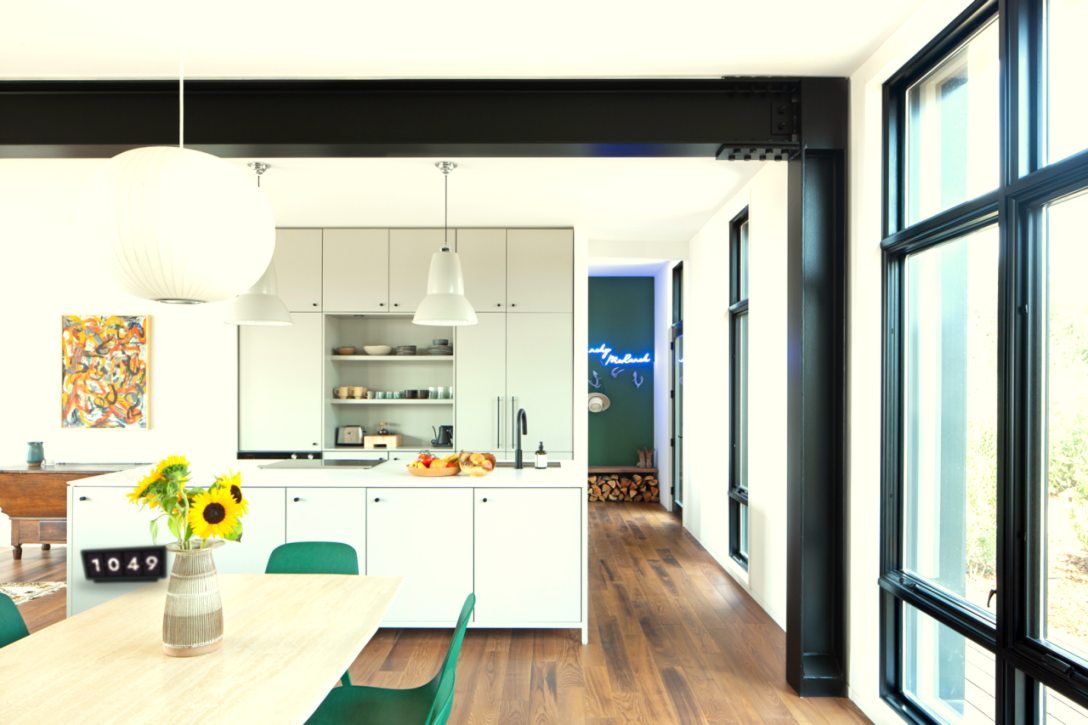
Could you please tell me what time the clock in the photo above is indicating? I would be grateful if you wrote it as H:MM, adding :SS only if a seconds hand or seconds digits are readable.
10:49
